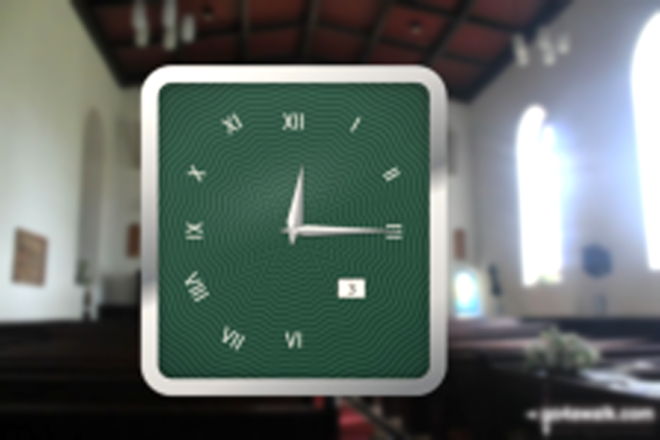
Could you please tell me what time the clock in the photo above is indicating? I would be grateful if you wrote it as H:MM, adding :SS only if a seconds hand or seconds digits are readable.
12:15
